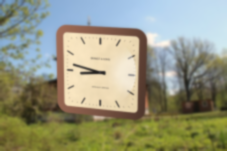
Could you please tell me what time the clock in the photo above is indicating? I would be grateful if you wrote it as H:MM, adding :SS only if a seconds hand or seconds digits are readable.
8:47
